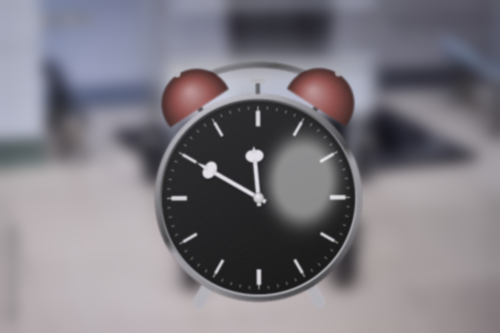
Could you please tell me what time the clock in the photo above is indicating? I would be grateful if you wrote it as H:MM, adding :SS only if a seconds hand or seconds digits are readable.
11:50
